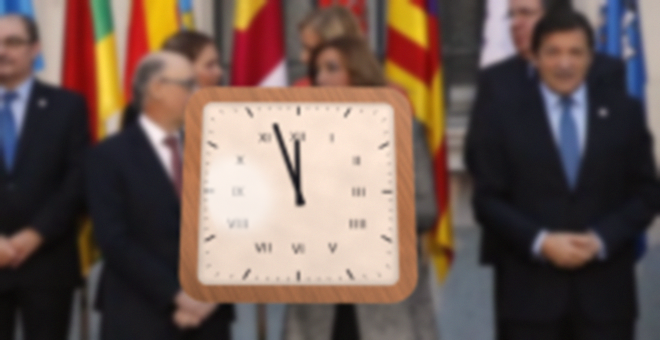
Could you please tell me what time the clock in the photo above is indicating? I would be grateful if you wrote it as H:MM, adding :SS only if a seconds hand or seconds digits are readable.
11:57
